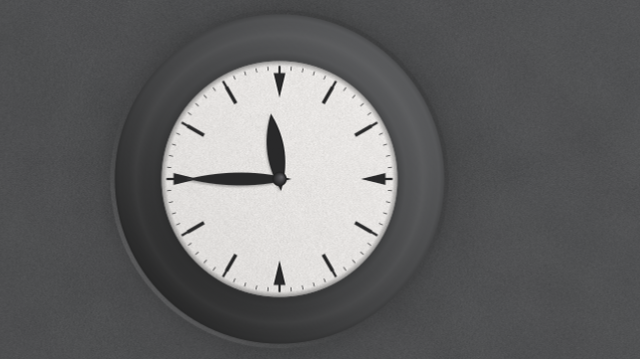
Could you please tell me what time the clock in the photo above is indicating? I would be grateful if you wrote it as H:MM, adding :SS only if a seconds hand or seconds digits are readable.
11:45
